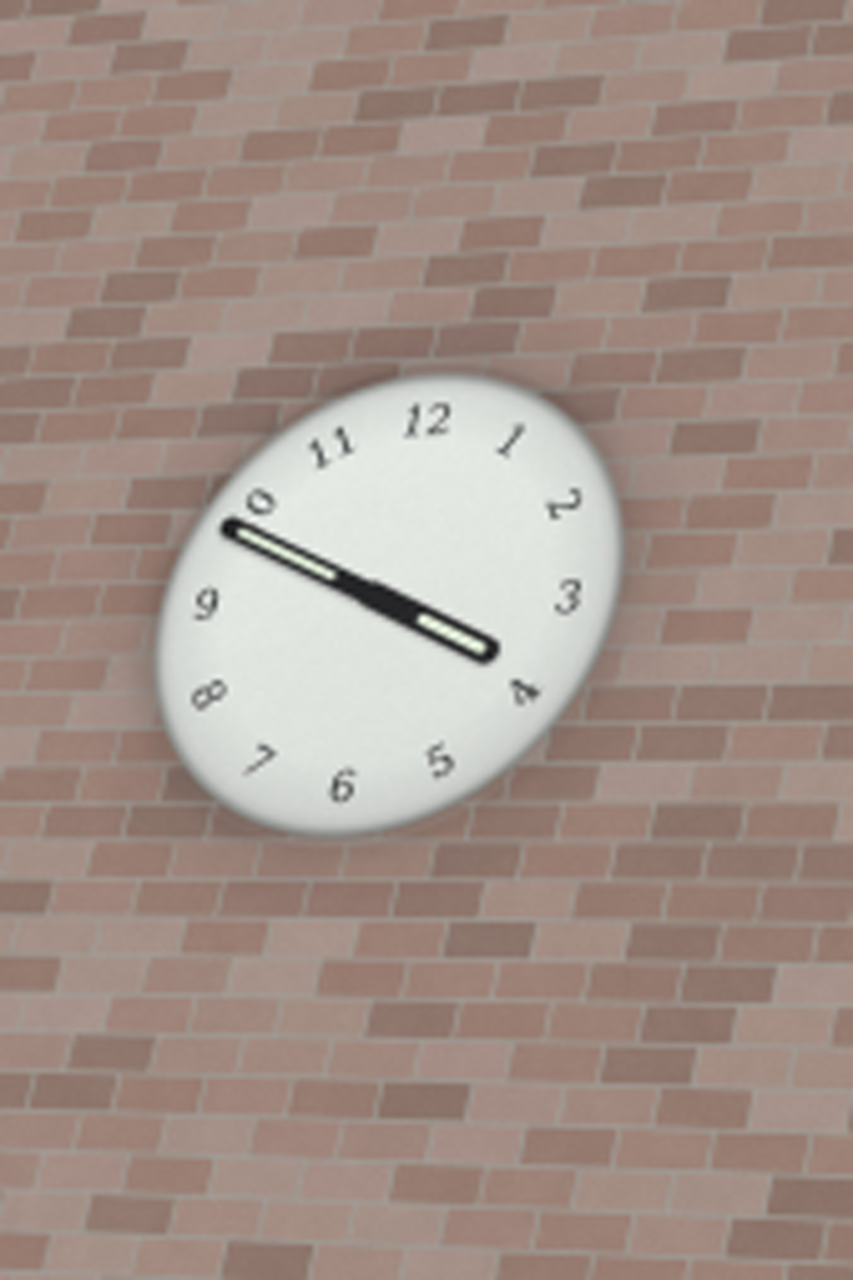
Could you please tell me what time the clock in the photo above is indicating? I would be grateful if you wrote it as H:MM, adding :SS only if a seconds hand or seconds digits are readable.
3:49
